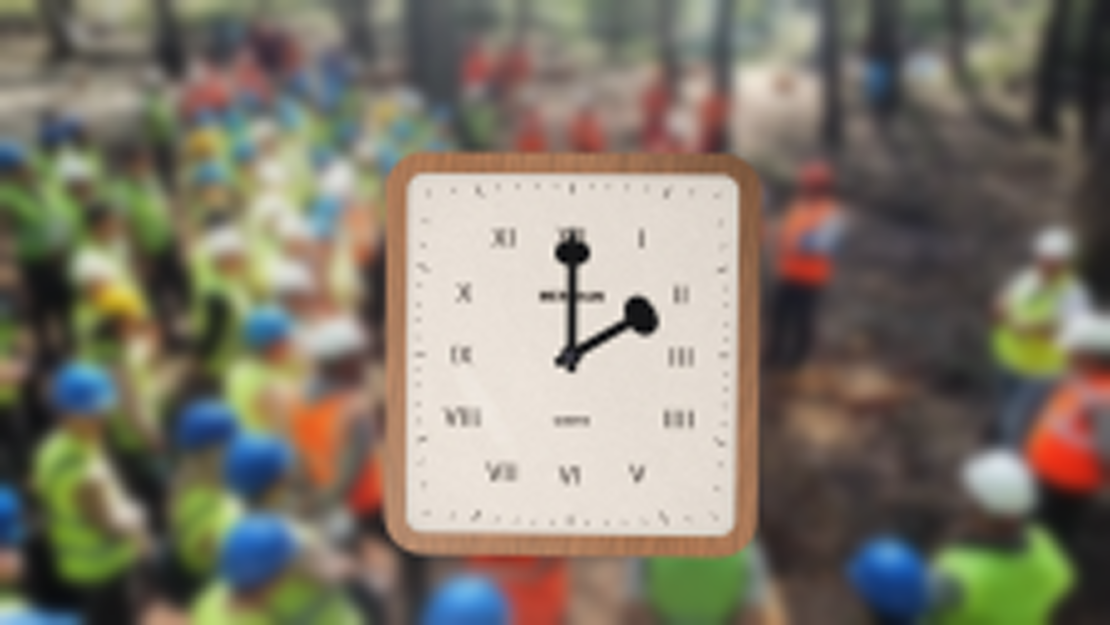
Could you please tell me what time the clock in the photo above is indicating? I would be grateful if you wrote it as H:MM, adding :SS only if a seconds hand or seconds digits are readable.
2:00
